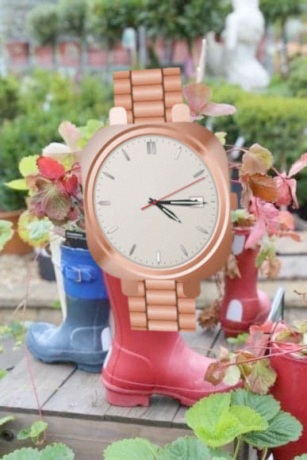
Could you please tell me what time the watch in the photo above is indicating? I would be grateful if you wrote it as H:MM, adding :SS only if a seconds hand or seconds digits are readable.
4:15:11
